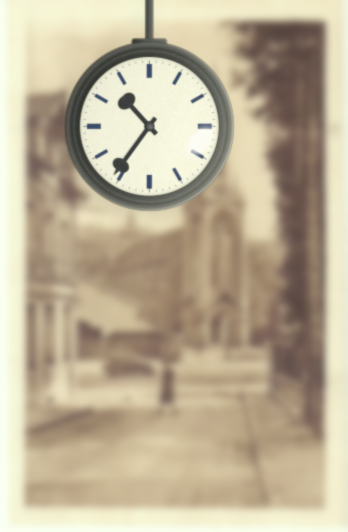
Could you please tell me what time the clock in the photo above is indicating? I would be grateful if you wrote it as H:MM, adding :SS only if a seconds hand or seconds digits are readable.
10:36
